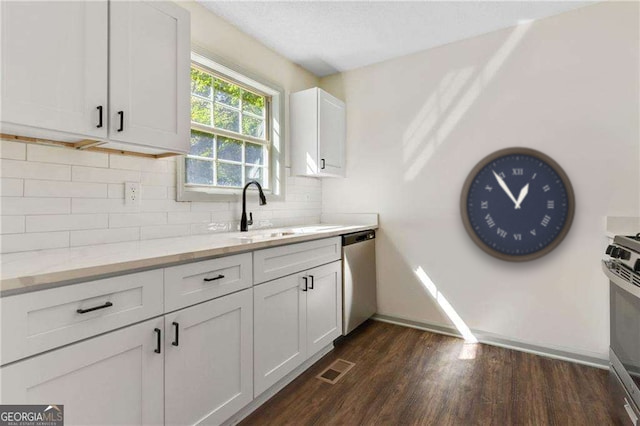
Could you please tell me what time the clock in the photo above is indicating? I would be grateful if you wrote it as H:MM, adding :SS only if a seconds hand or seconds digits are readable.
12:54
